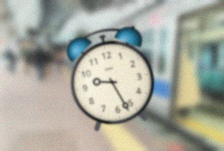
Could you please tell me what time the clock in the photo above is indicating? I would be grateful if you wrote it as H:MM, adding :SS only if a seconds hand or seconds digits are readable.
9:27
